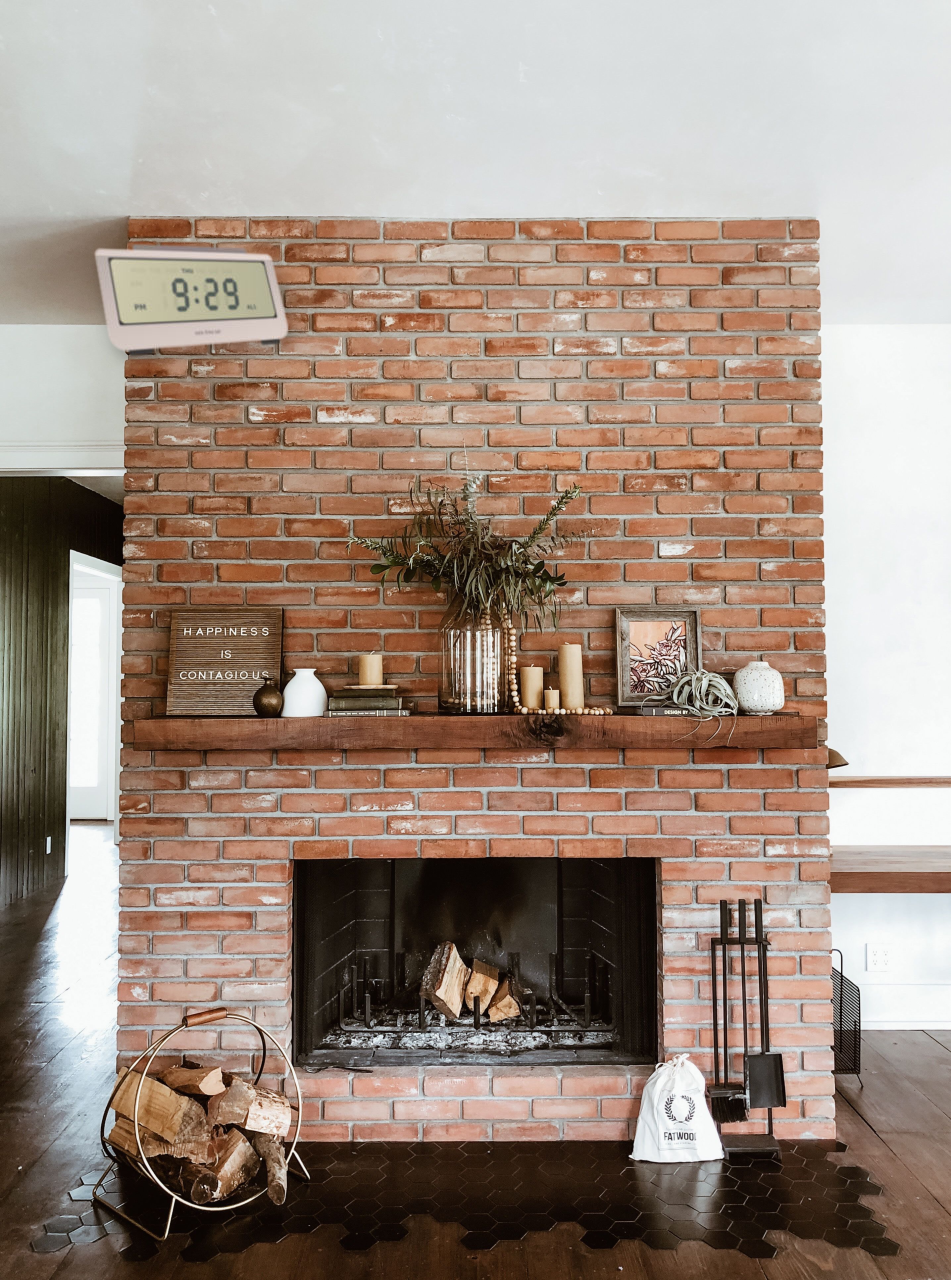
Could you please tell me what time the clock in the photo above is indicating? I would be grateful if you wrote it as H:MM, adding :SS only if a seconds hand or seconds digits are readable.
9:29
